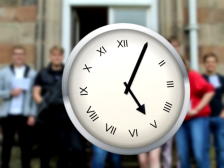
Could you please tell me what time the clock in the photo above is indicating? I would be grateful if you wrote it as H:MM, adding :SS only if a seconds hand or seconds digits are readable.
5:05
